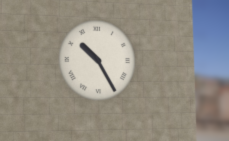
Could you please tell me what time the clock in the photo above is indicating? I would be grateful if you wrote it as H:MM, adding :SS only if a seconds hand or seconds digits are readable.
10:25
